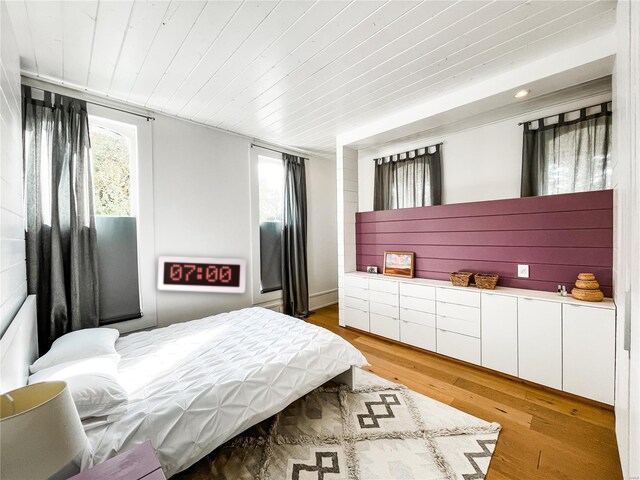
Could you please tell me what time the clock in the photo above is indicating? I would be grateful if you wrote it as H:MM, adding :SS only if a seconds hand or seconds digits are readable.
7:00
